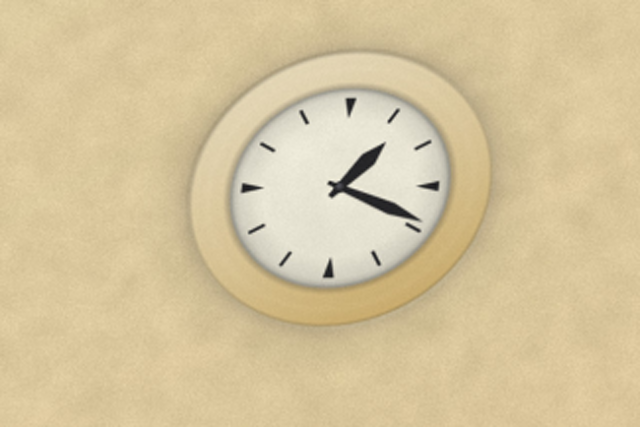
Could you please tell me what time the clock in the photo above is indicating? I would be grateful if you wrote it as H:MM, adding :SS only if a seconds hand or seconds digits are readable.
1:19
